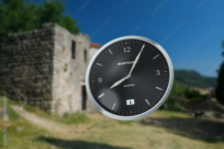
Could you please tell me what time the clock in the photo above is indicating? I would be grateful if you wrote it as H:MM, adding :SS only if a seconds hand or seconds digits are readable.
8:05
